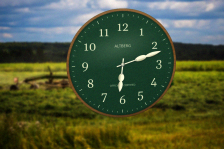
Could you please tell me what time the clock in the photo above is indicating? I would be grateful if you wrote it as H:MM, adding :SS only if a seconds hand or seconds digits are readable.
6:12
